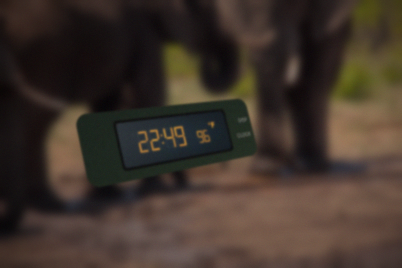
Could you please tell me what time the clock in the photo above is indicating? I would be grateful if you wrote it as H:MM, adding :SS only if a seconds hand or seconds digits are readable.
22:49
